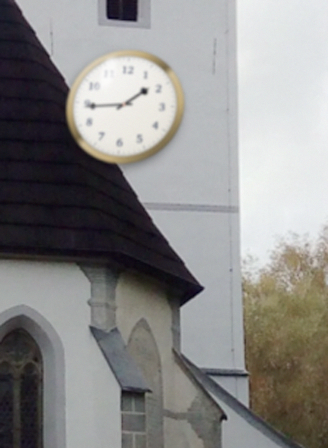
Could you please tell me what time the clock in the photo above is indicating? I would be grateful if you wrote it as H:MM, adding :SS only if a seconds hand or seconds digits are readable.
1:44
